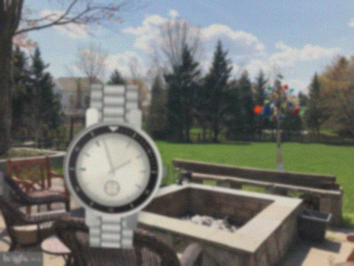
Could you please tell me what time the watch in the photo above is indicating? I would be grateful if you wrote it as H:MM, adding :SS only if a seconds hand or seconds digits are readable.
1:57
